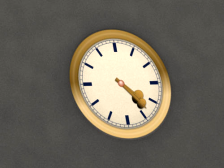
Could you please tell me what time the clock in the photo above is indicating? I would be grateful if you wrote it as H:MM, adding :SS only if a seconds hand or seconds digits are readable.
4:23
